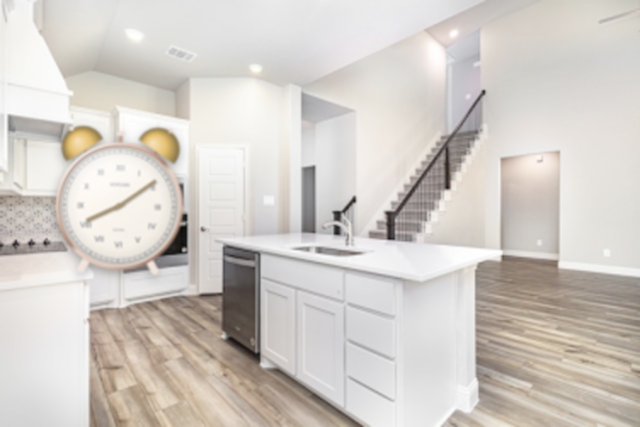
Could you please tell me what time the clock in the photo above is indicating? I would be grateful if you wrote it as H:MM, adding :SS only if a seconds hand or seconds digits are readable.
8:09
